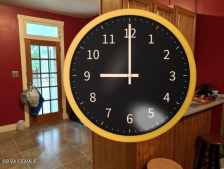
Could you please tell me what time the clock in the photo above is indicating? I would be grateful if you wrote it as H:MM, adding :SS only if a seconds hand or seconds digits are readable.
9:00
